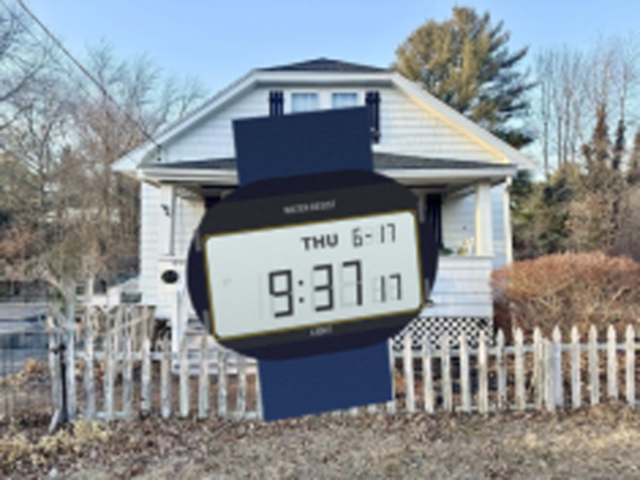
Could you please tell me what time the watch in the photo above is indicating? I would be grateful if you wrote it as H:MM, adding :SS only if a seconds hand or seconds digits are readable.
9:37:17
